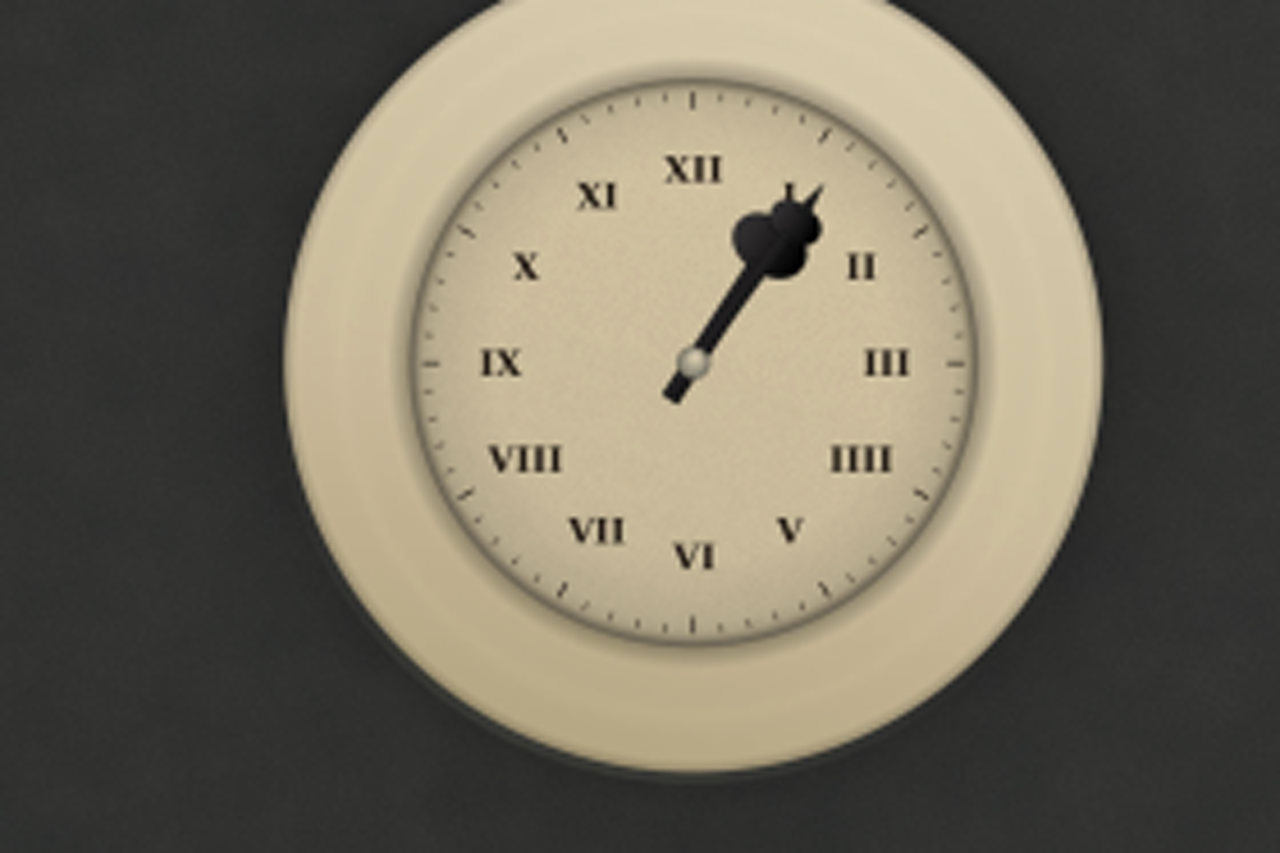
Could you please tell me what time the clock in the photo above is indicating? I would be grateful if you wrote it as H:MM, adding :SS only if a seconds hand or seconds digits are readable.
1:06
